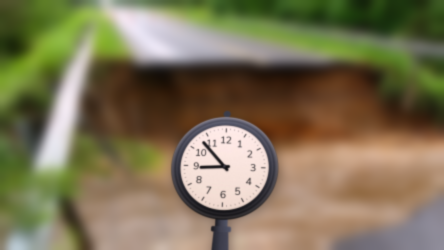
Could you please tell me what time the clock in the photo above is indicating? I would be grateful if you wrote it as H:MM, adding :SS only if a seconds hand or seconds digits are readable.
8:53
